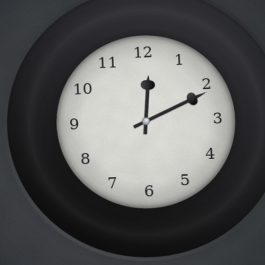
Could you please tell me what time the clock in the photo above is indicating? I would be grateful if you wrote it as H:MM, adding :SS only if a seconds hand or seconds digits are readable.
12:11
